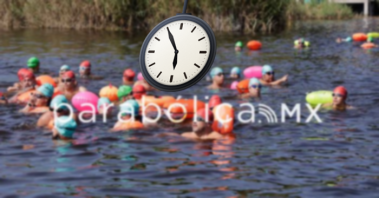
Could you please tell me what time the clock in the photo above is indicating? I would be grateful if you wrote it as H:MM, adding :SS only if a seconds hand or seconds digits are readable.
5:55
